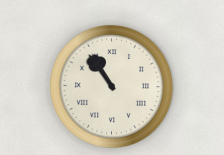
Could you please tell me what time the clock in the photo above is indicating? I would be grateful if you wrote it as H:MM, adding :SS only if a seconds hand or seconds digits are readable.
10:54
